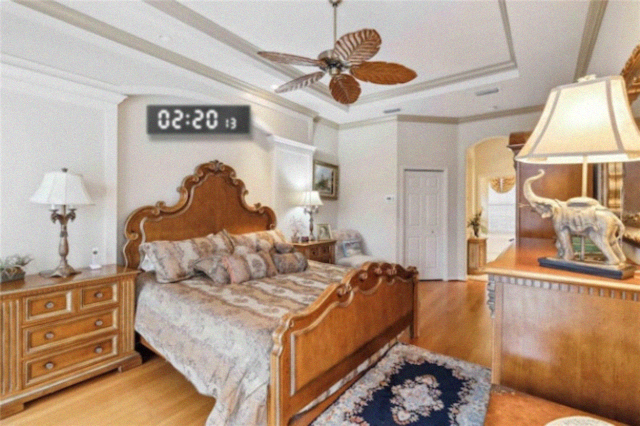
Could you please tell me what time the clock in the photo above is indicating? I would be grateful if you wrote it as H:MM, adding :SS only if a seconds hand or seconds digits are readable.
2:20
